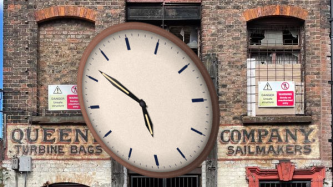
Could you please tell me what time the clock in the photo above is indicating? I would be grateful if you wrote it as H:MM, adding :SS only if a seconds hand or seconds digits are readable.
5:52
